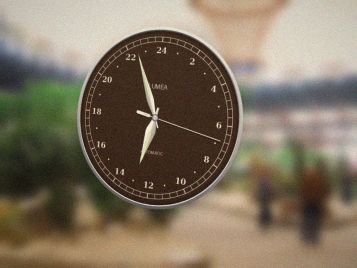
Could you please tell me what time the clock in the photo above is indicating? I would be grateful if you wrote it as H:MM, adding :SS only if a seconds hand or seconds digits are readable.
12:56:17
